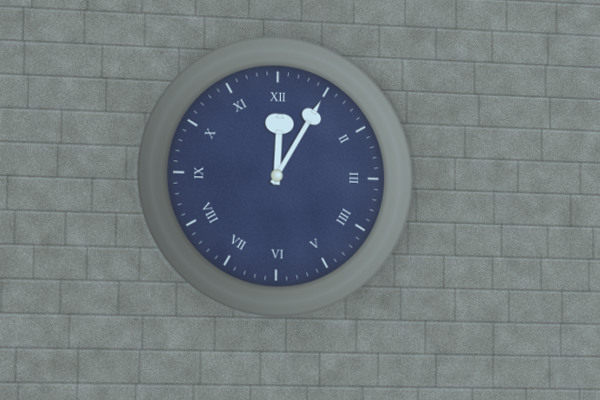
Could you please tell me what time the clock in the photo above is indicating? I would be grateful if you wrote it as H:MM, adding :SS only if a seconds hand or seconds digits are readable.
12:05
